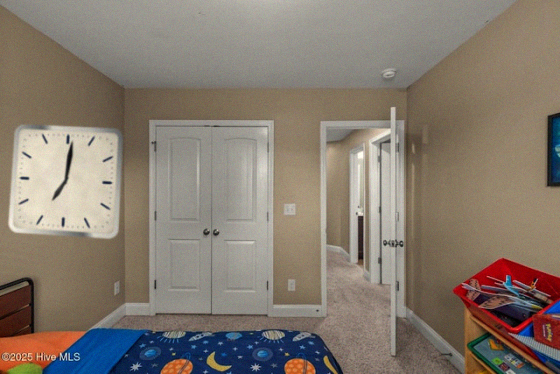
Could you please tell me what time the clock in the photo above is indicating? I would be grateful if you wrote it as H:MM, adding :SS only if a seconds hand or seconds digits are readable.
7:01
